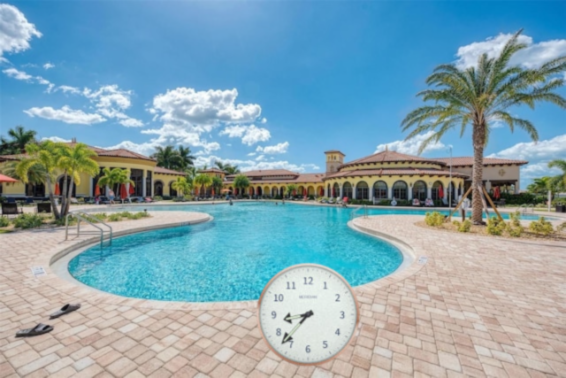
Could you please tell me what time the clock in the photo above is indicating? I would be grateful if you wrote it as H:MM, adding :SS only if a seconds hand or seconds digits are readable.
8:37
